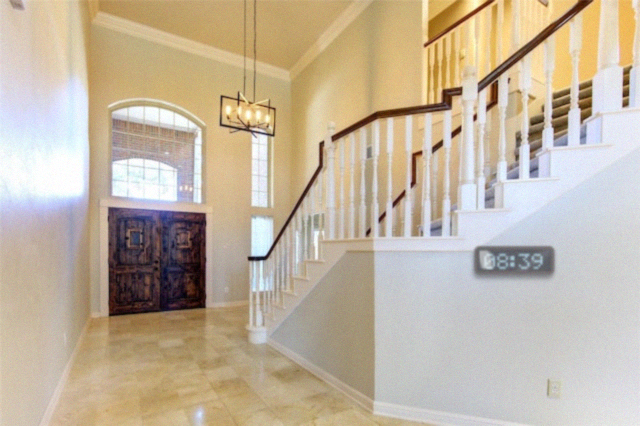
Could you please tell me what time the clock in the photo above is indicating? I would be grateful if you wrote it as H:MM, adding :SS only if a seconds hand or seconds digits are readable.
8:39
